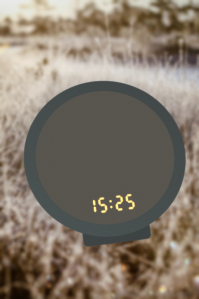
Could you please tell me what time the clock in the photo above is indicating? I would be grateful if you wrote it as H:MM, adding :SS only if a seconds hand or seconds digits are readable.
15:25
